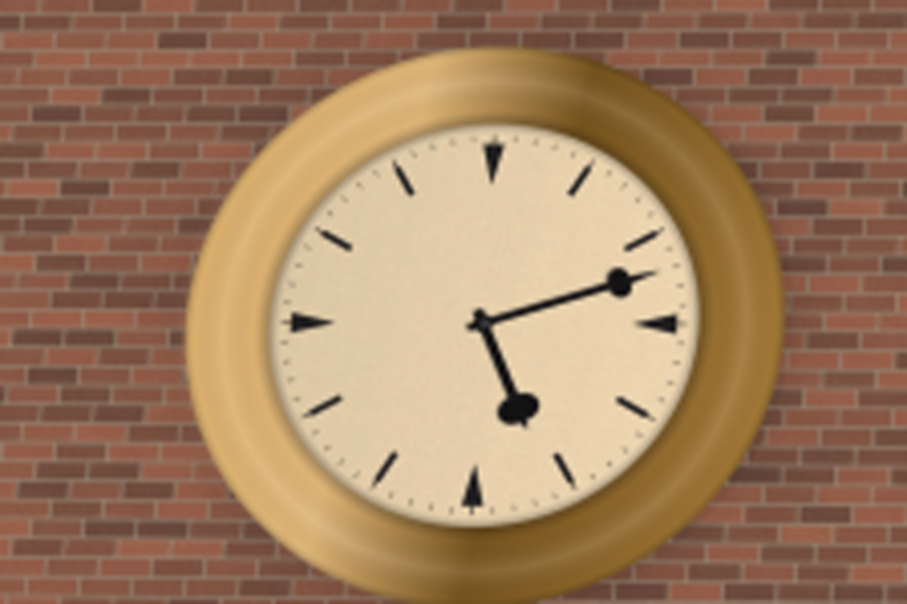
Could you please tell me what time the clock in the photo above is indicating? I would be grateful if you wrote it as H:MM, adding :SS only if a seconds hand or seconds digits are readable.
5:12
